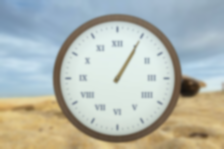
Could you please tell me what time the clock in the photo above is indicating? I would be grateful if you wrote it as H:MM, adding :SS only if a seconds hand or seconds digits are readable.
1:05
